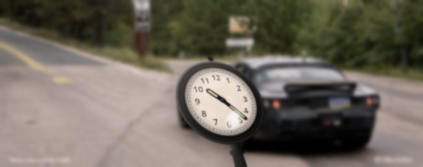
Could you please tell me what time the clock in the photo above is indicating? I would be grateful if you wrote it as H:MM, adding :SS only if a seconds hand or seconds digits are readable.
10:23
